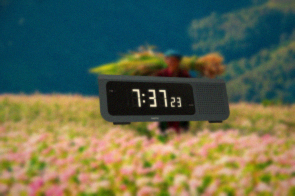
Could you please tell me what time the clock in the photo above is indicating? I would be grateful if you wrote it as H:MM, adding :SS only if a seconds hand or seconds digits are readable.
7:37:23
